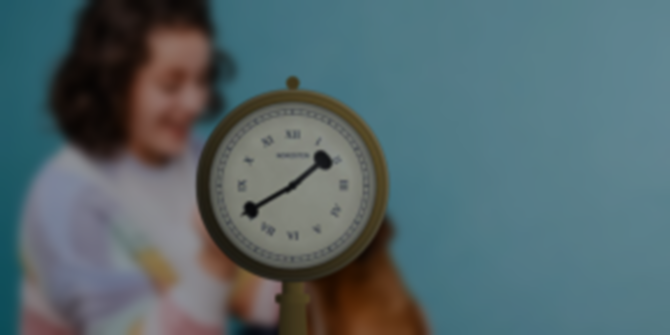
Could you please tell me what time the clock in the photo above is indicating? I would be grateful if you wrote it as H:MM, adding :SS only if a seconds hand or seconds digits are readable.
1:40
